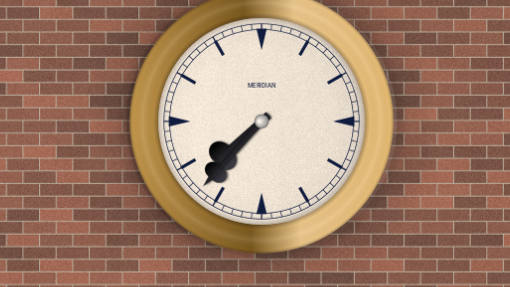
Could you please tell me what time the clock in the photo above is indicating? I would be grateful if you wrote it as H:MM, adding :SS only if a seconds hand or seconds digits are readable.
7:37
